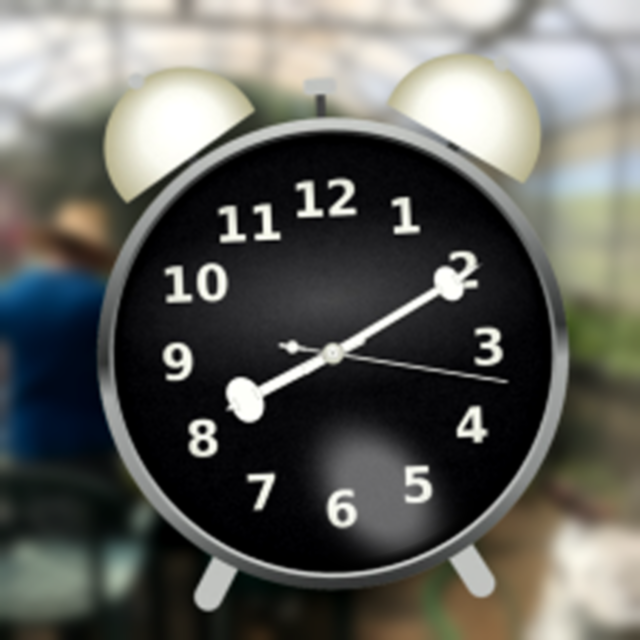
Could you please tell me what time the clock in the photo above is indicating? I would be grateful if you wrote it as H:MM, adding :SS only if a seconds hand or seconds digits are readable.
8:10:17
